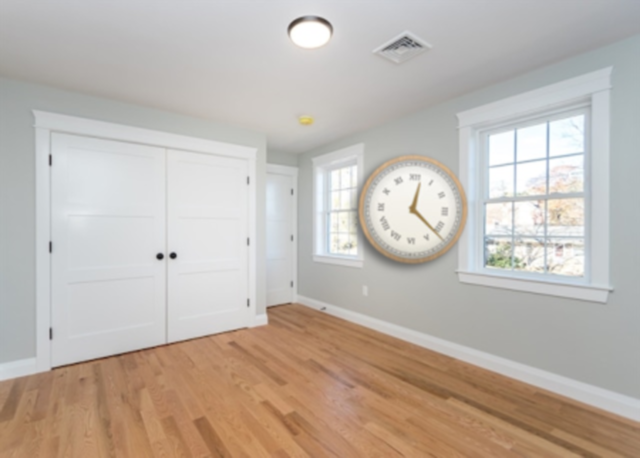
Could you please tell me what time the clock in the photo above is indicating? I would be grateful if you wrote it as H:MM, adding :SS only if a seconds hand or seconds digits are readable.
12:22
